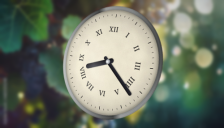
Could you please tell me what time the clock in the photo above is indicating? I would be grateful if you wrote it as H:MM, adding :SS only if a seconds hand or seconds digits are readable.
8:22
